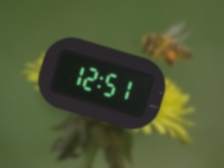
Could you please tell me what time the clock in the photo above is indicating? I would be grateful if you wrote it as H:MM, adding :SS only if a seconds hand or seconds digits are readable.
12:51
